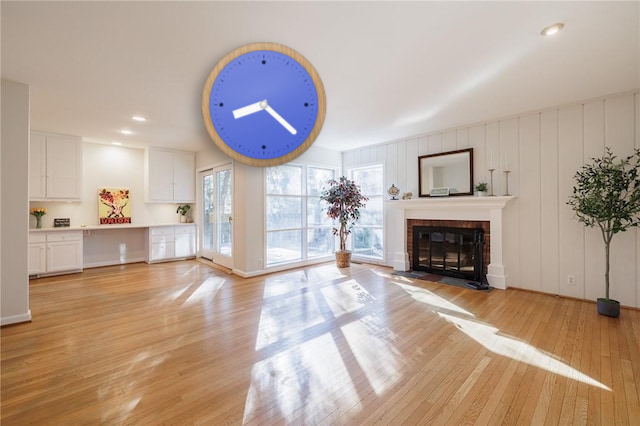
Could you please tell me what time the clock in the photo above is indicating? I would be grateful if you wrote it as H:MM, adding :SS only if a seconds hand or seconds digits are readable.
8:22
